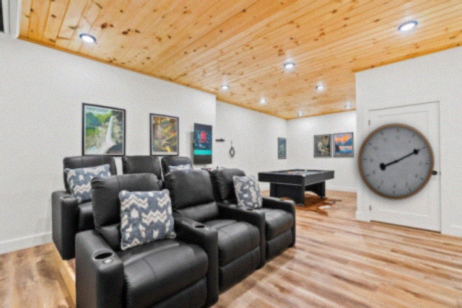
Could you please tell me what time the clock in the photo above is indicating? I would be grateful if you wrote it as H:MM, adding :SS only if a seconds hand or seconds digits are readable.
8:10
